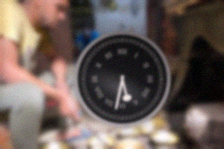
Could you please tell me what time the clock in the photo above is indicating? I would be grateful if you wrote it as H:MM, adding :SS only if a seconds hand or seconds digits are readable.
5:32
